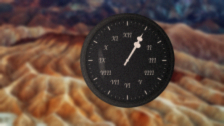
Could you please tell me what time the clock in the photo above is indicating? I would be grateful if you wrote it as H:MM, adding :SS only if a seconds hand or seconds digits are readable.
1:05
